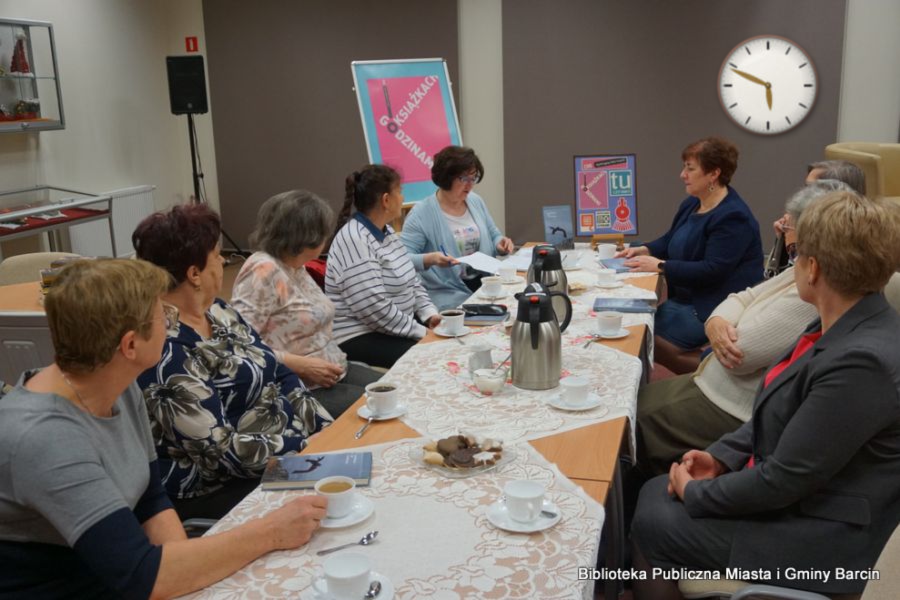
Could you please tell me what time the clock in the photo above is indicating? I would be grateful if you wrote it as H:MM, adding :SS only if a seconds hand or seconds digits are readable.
5:49
